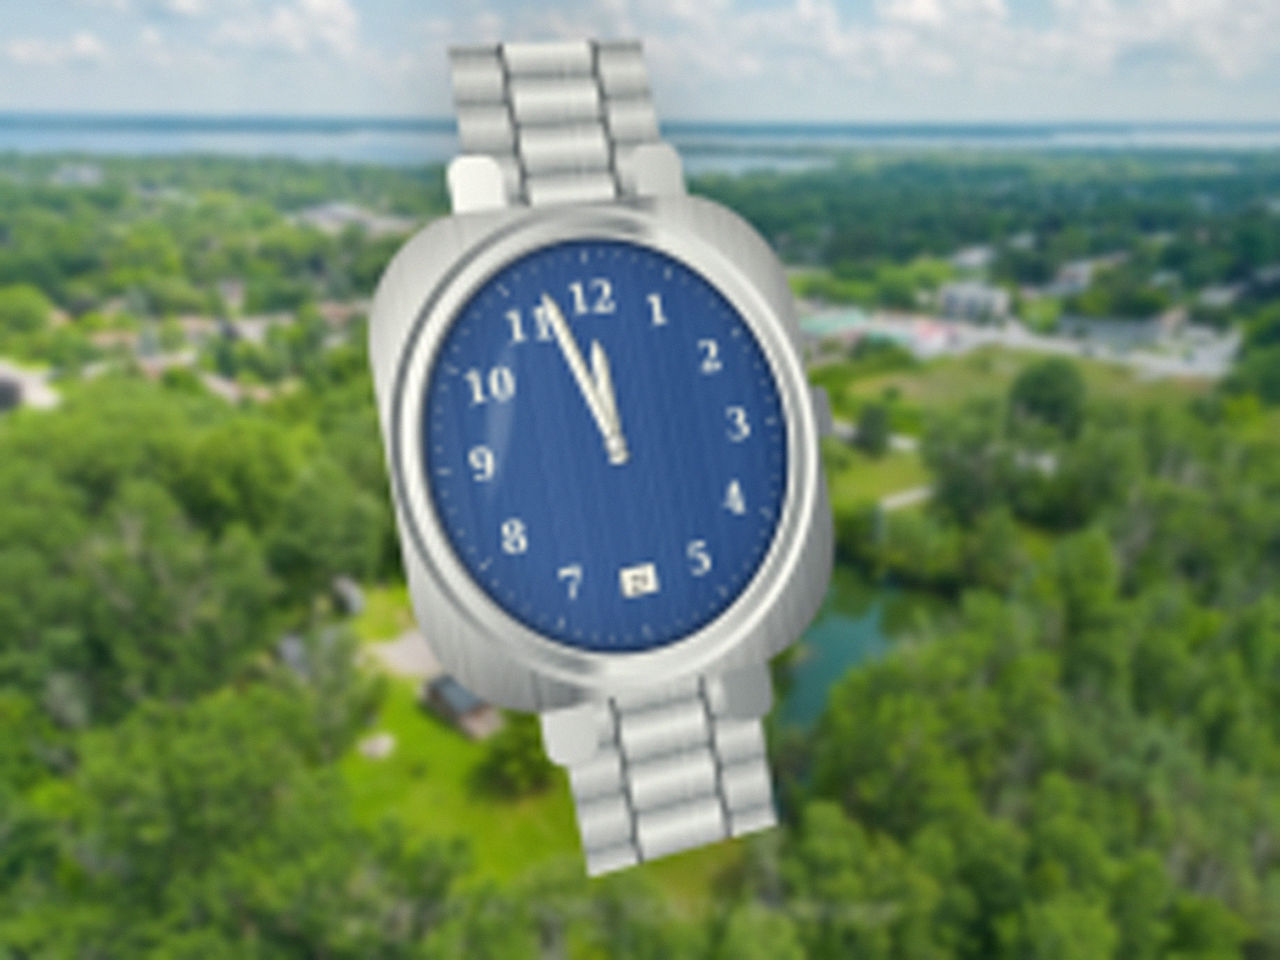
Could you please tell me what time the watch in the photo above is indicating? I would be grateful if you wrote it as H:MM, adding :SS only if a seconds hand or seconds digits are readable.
11:57
